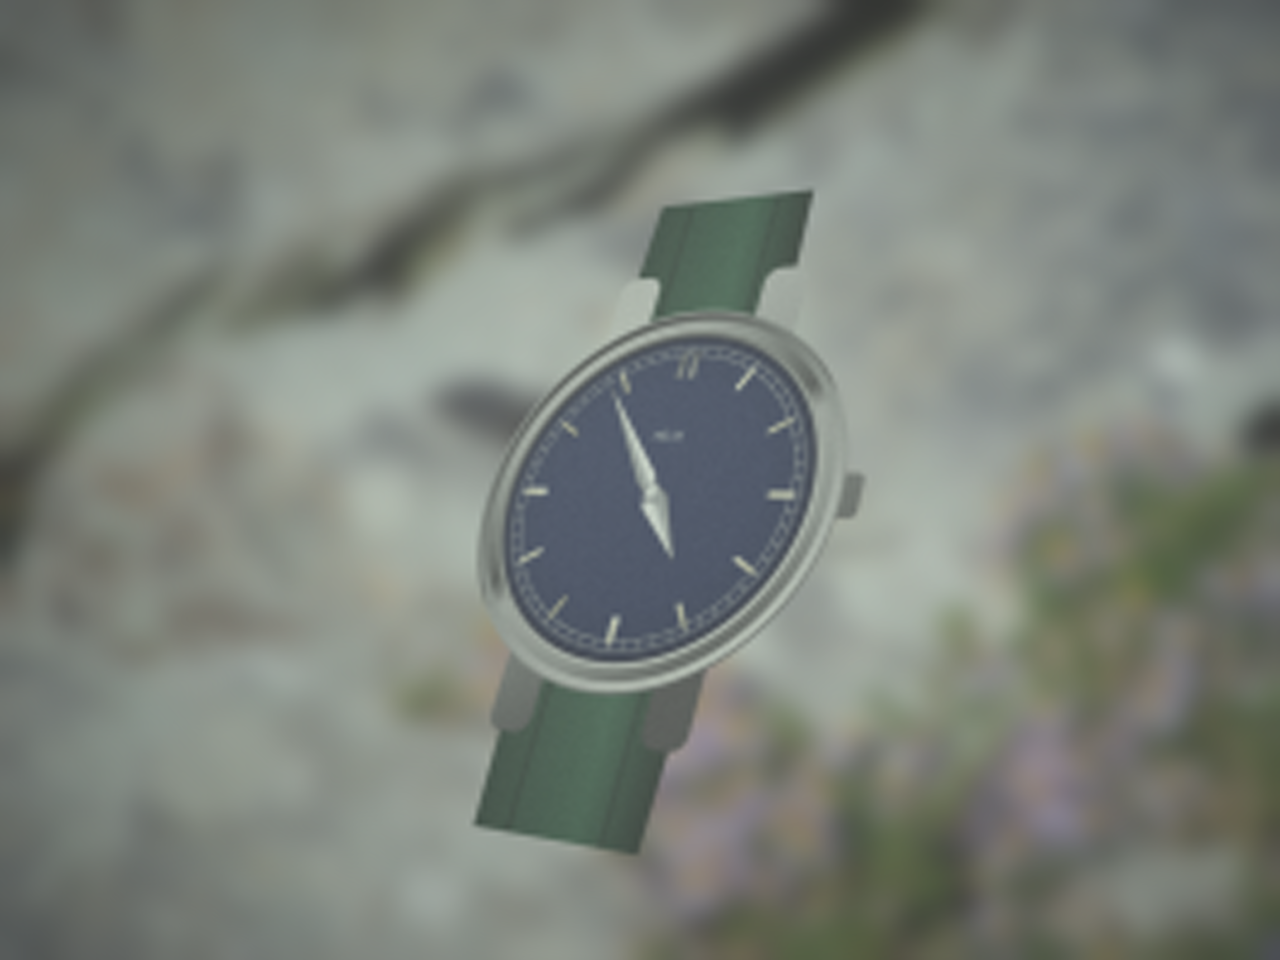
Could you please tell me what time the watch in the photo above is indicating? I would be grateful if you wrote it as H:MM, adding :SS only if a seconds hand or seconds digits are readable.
4:54
